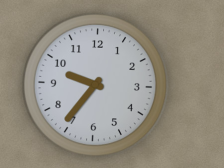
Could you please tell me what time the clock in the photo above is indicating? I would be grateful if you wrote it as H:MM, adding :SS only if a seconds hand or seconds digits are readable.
9:36
